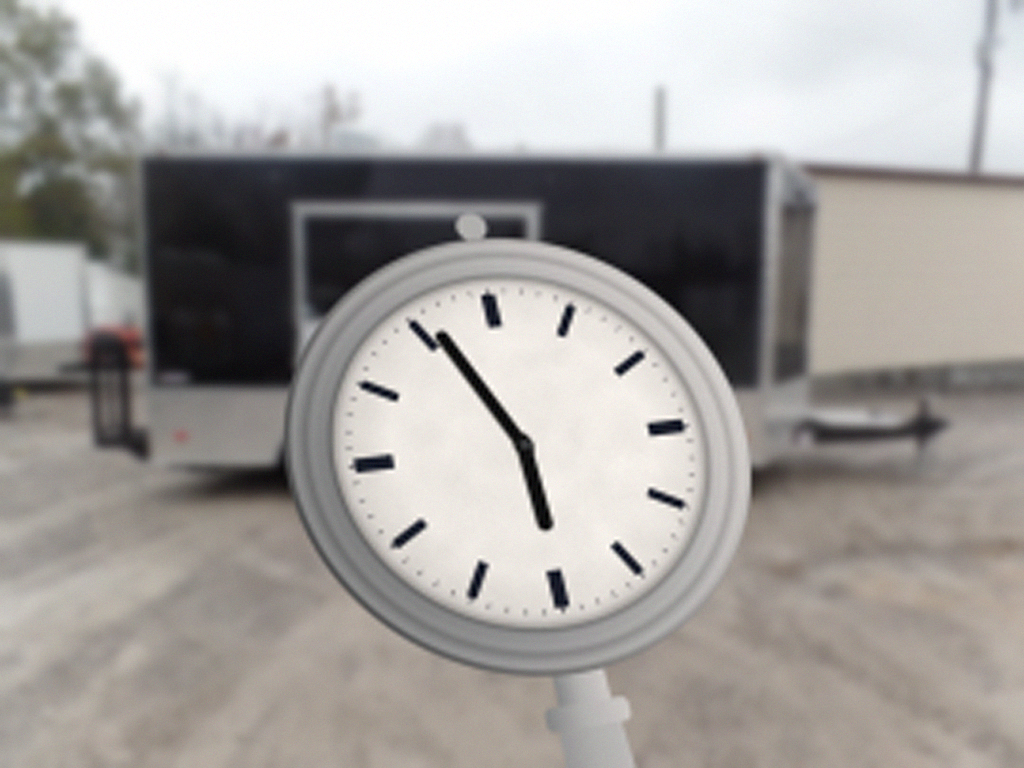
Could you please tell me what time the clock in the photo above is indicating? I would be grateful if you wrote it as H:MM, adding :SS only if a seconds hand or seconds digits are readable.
5:56
